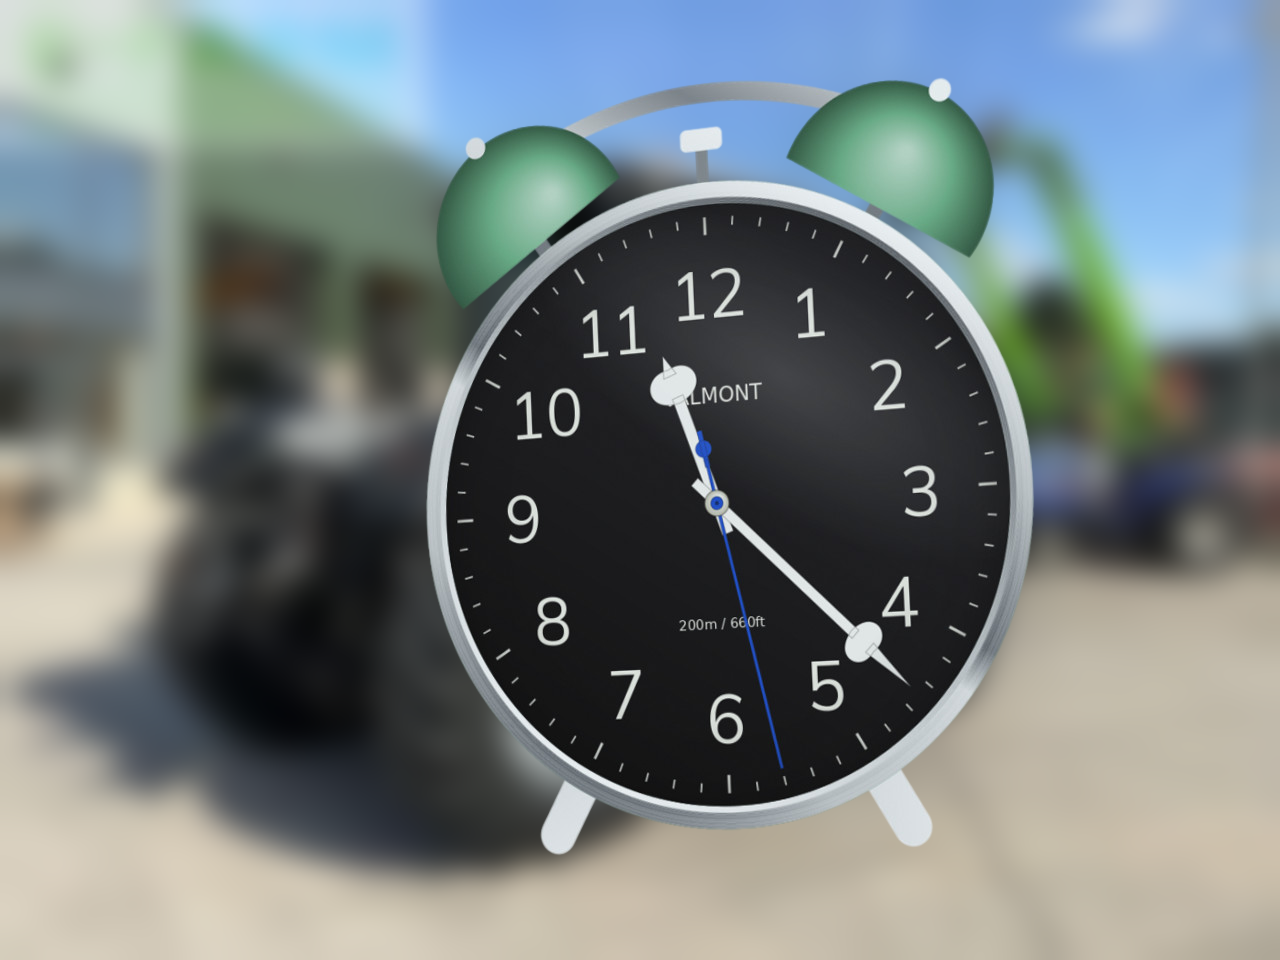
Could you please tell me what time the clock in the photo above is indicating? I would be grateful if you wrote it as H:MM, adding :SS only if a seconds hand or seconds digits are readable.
11:22:28
